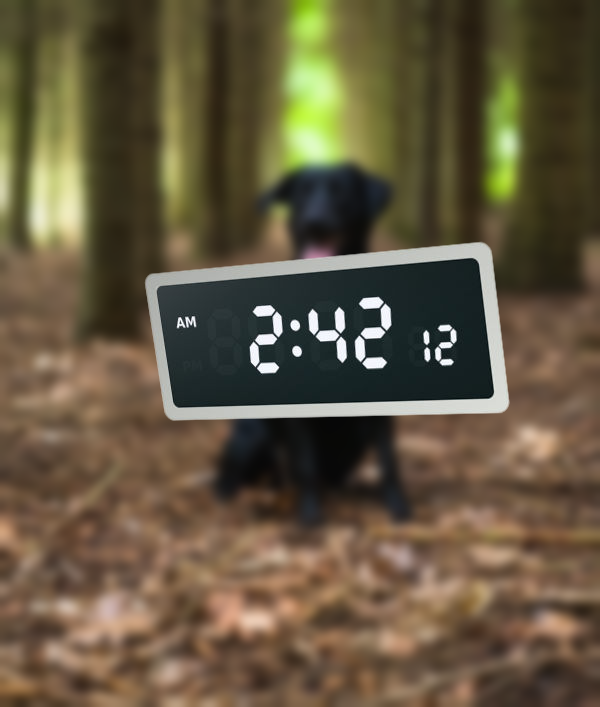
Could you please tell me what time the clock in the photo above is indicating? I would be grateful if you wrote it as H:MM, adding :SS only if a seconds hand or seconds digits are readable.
2:42:12
